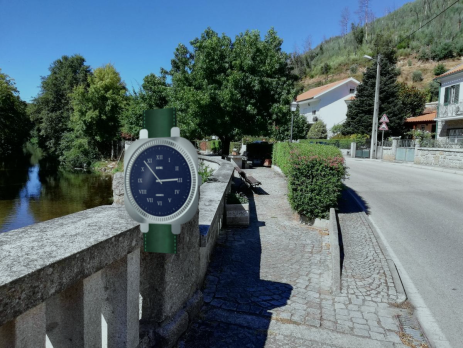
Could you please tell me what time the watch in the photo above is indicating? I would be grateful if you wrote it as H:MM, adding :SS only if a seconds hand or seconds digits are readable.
2:53
